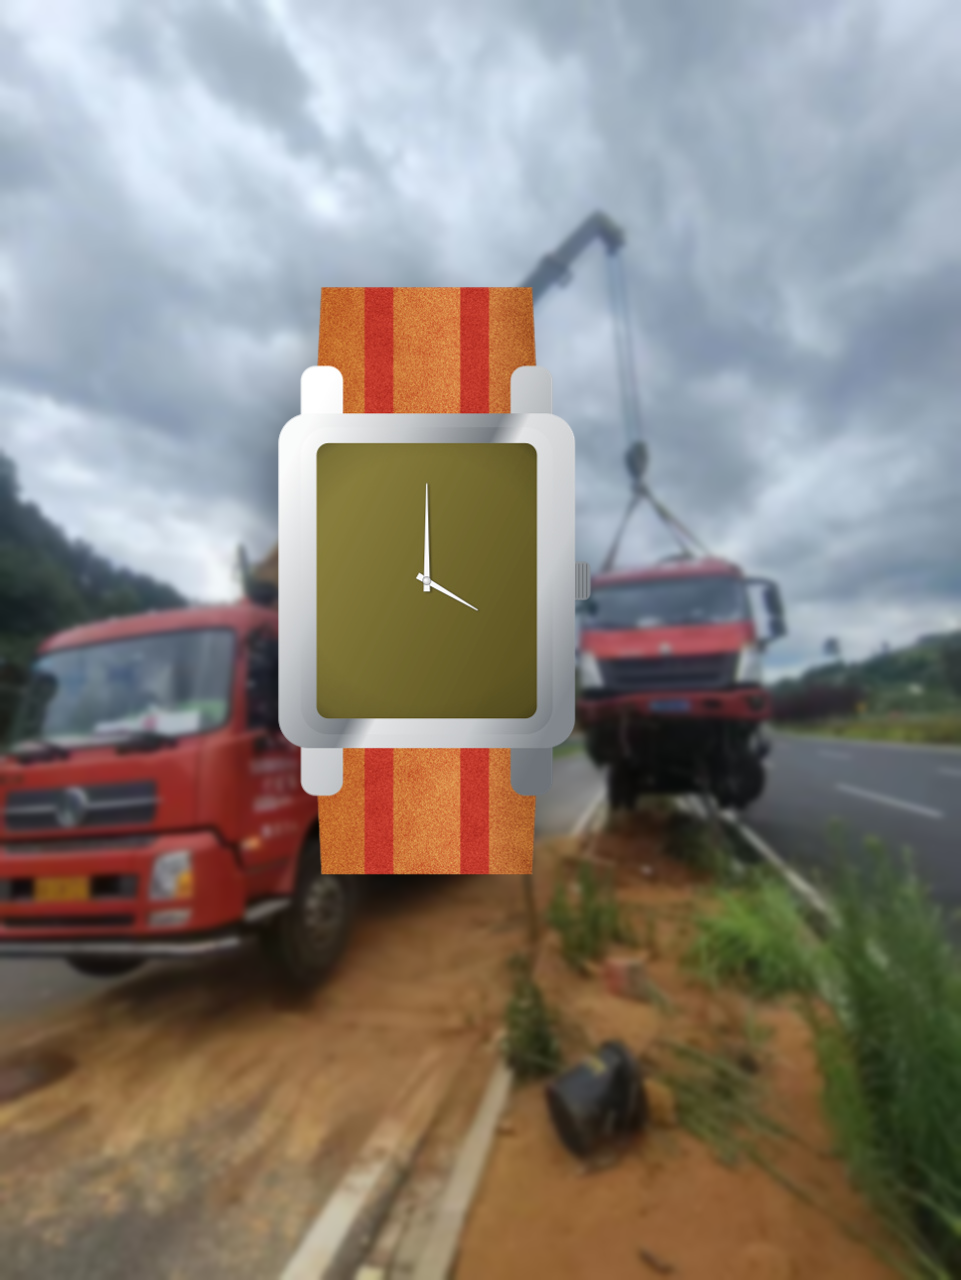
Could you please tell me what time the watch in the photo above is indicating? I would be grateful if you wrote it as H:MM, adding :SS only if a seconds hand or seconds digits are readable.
4:00
